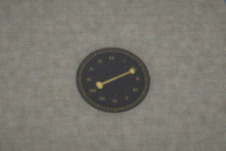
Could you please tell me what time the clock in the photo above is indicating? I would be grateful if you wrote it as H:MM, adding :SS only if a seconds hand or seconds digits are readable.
8:11
